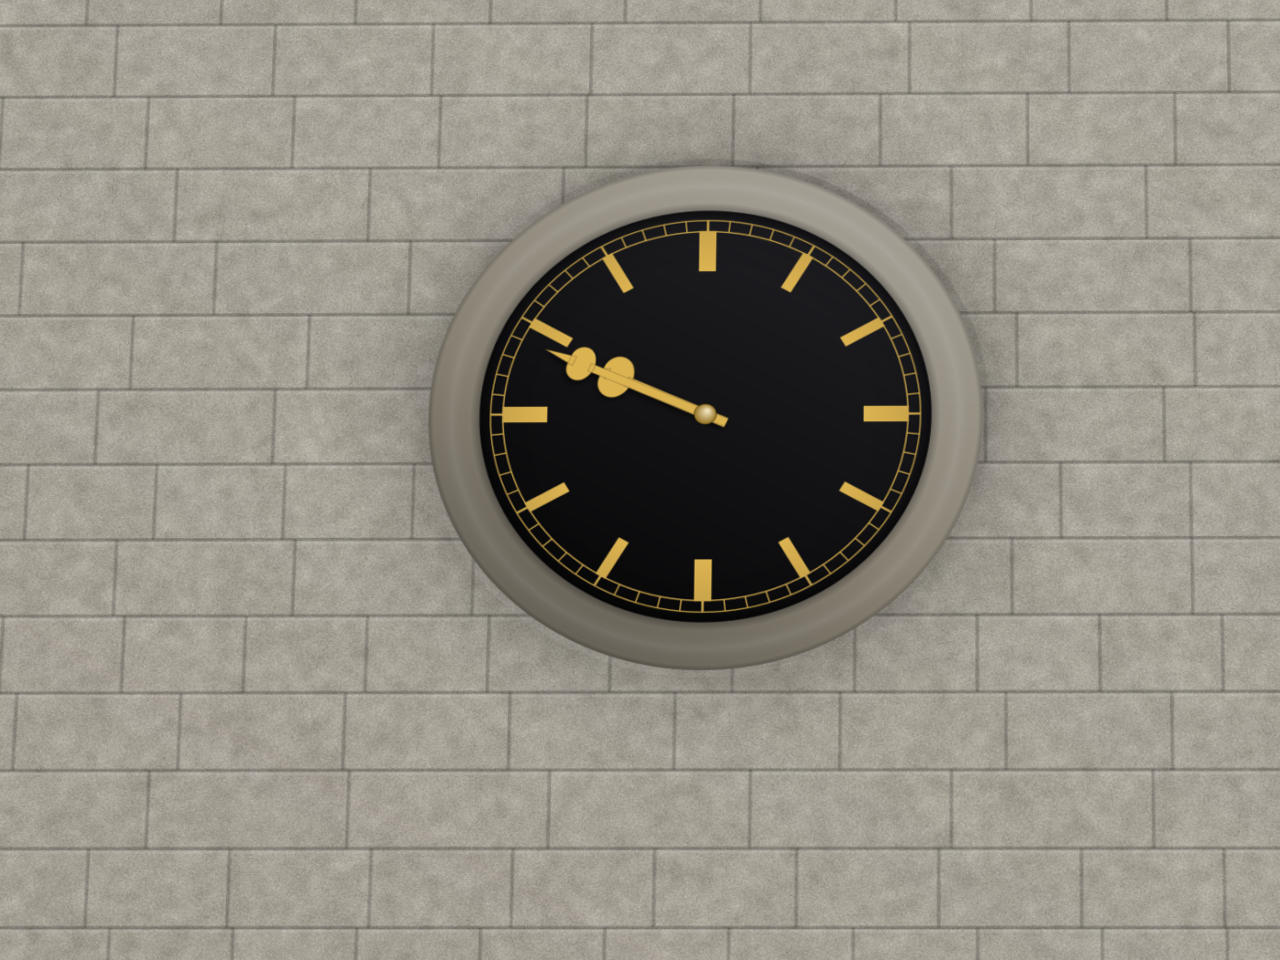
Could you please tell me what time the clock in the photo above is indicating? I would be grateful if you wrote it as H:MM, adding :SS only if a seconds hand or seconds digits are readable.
9:49
